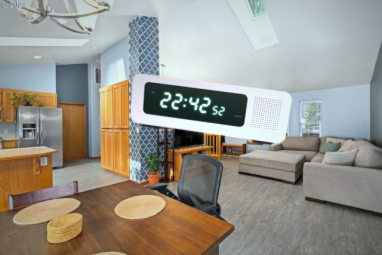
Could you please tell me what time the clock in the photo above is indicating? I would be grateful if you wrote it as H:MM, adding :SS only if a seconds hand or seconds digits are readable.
22:42:52
